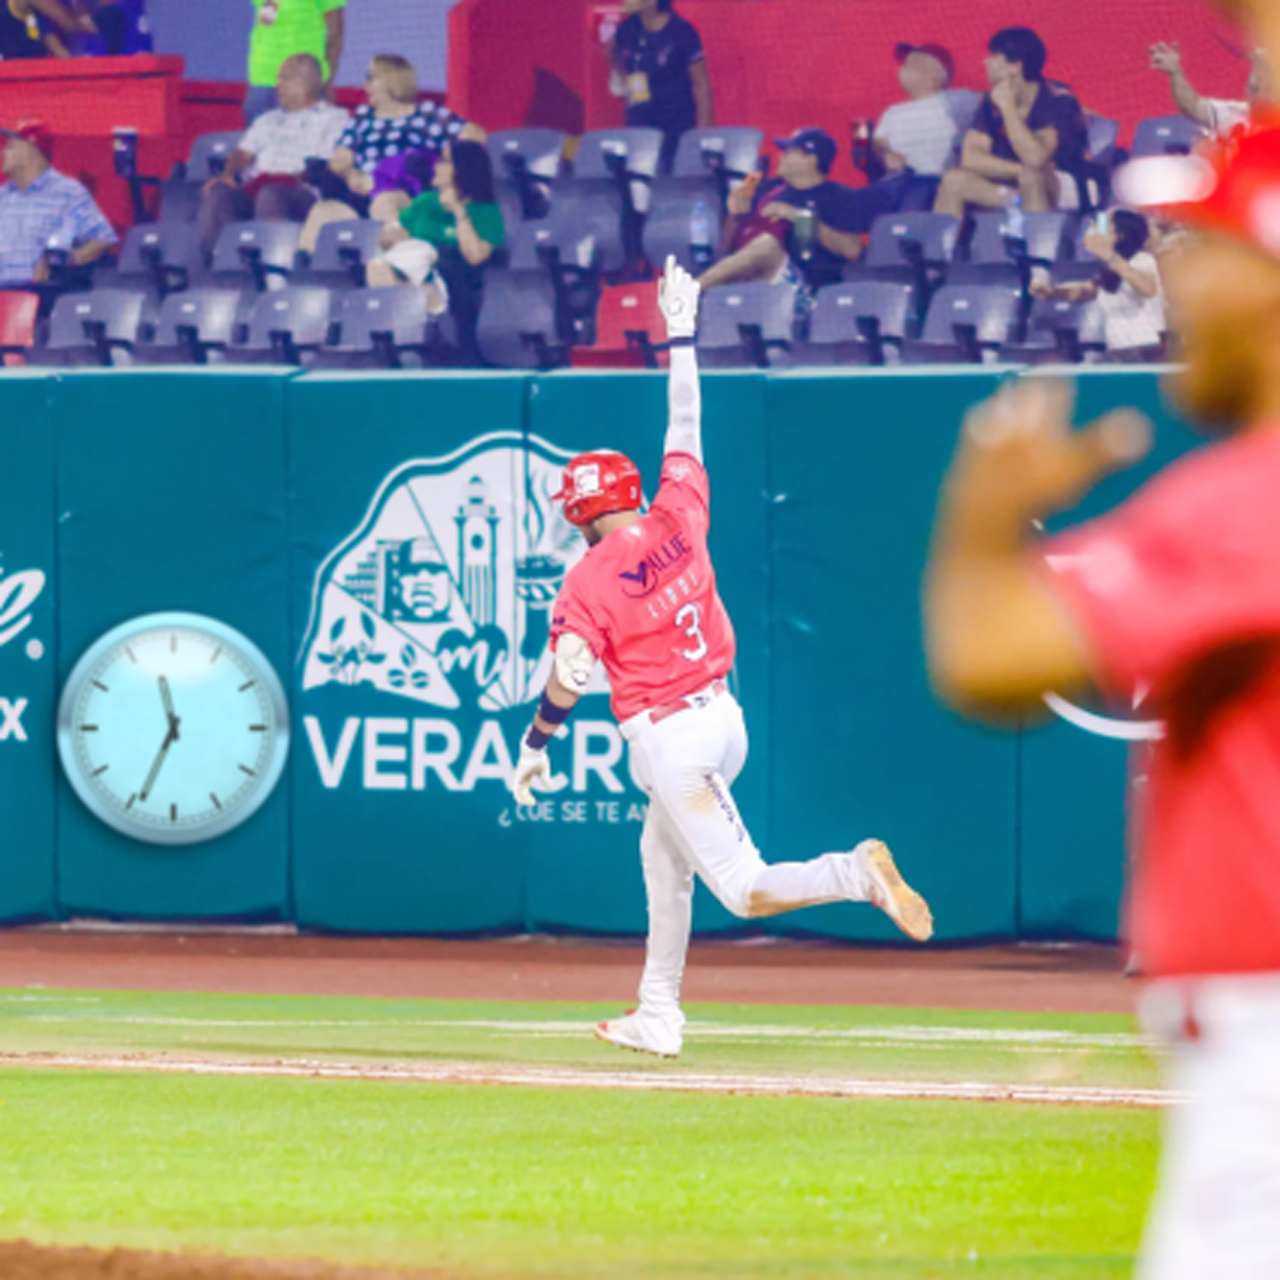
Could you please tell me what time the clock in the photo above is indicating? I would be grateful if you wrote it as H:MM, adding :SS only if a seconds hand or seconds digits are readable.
11:34
